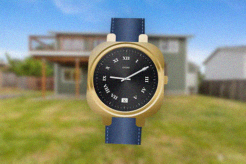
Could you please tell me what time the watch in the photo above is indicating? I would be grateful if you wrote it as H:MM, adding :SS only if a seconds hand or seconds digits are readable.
9:10
